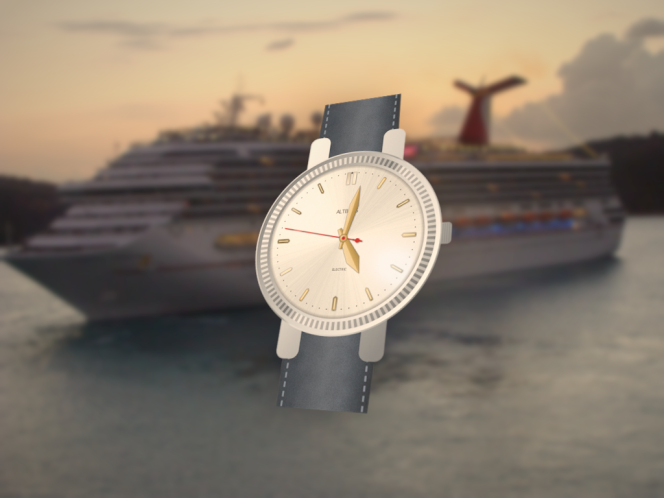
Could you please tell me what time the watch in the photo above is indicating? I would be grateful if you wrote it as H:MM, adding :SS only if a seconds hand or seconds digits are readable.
5:01:47
